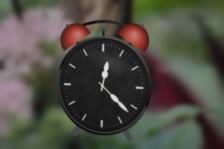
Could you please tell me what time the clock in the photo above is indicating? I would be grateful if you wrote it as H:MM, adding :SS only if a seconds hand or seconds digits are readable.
12:22
